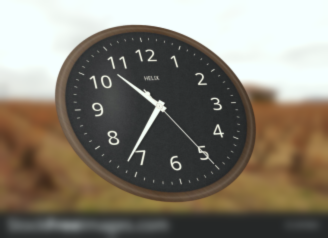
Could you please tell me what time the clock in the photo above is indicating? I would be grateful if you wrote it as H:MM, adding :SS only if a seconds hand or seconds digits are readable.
10:36:25
